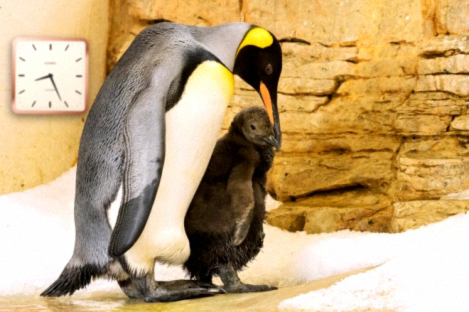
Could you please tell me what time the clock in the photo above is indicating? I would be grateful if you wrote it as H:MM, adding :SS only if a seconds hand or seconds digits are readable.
8:26
